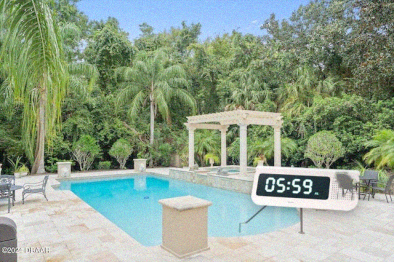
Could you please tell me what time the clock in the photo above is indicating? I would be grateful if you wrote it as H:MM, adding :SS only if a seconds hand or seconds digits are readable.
5:59
